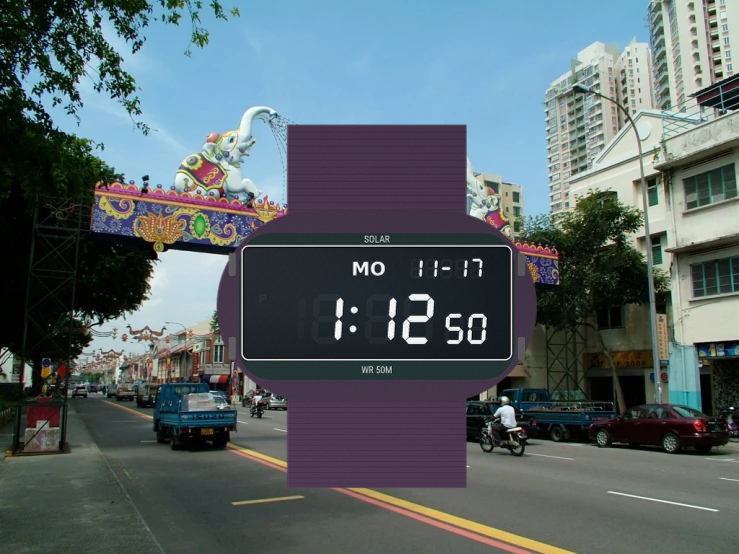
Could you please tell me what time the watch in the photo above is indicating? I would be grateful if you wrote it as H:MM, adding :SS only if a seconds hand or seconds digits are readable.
1:12:50
